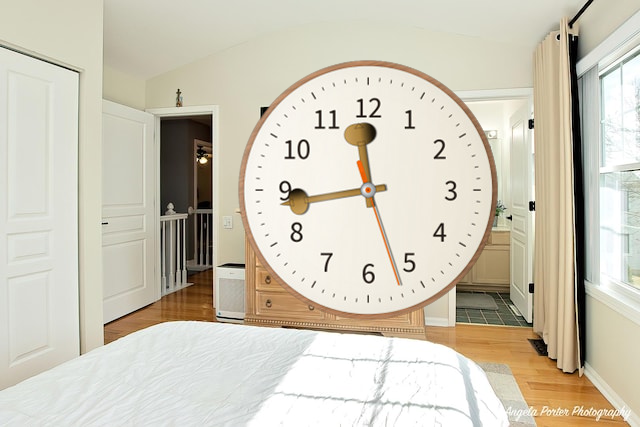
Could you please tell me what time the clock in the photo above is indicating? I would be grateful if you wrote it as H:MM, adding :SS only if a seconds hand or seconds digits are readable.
11:43:27
